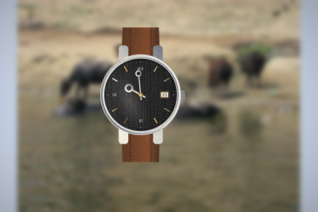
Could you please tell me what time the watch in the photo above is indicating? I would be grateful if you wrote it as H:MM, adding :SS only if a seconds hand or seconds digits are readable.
9:59
